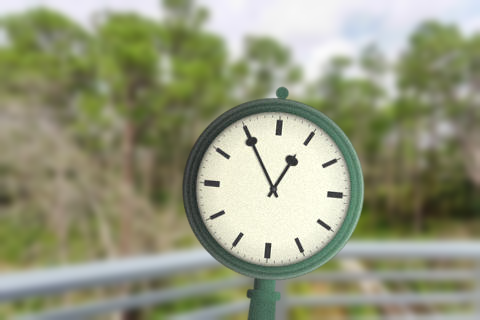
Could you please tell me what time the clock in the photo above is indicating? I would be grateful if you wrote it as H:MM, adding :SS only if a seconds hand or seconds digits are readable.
12:55
